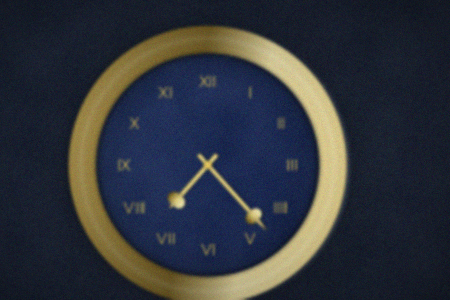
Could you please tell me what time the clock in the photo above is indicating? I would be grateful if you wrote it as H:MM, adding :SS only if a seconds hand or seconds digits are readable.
7:23
